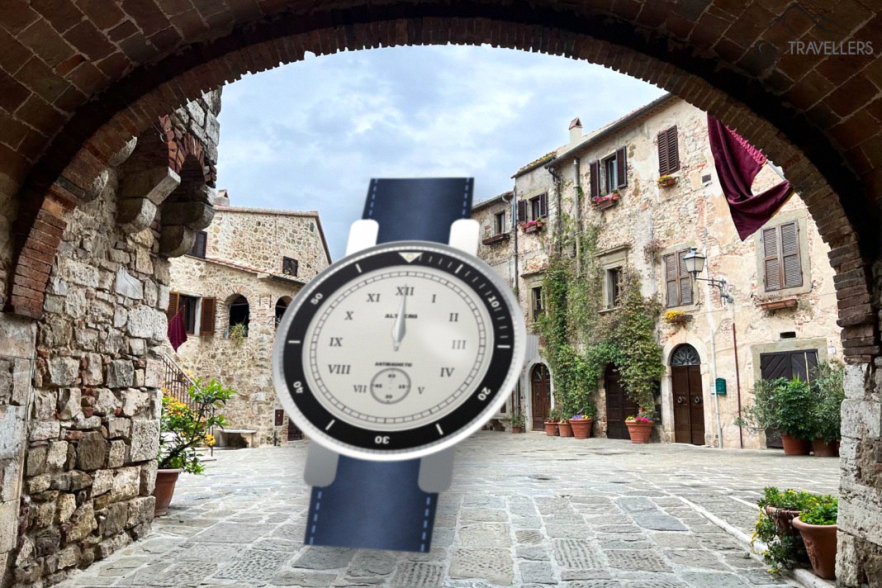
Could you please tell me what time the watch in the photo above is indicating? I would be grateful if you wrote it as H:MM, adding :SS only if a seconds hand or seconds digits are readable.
12:00
